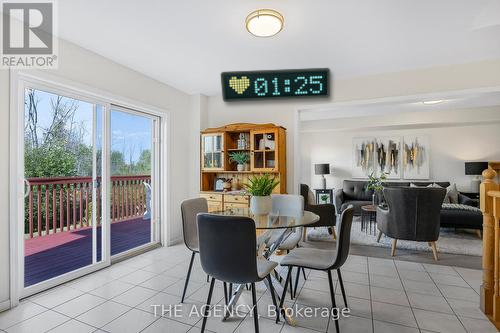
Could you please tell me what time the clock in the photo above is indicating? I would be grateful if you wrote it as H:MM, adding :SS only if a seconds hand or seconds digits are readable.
1:25
